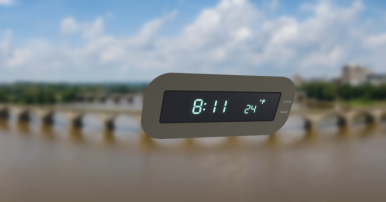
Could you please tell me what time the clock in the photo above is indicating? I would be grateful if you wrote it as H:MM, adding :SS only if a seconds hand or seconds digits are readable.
8:11
